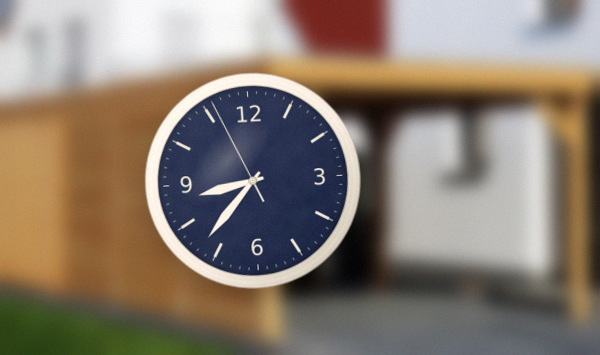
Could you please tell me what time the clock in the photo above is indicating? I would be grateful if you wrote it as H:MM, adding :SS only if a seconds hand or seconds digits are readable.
8:36:56
